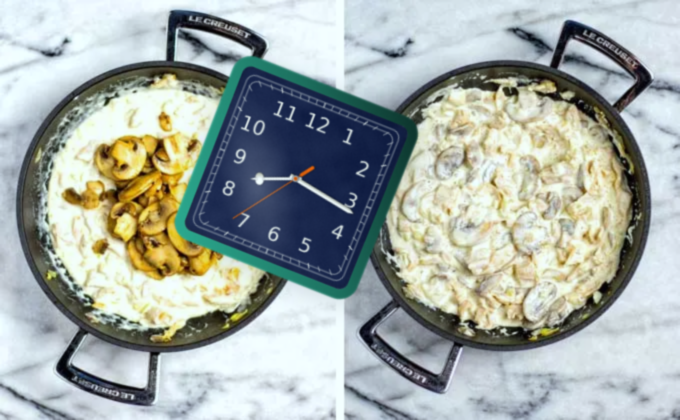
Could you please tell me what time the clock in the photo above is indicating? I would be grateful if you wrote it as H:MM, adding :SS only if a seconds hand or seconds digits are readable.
8:16:36
